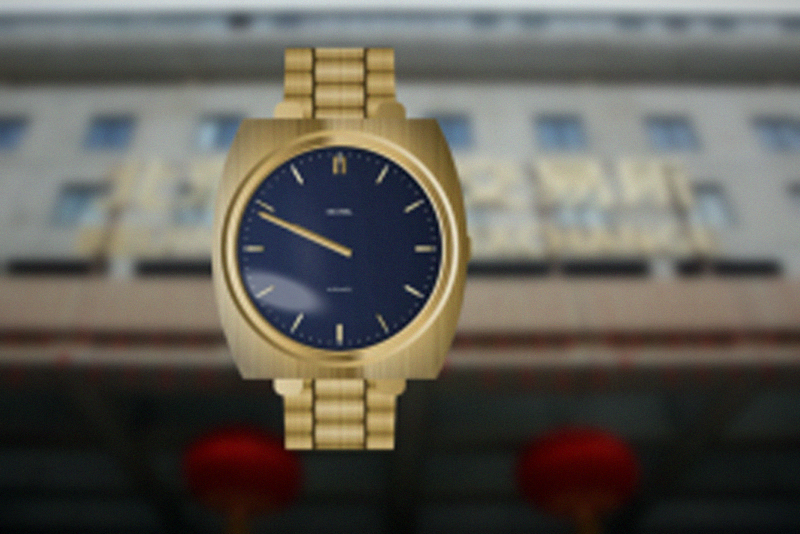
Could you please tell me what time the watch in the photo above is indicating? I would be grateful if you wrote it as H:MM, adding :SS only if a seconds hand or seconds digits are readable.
9:49
